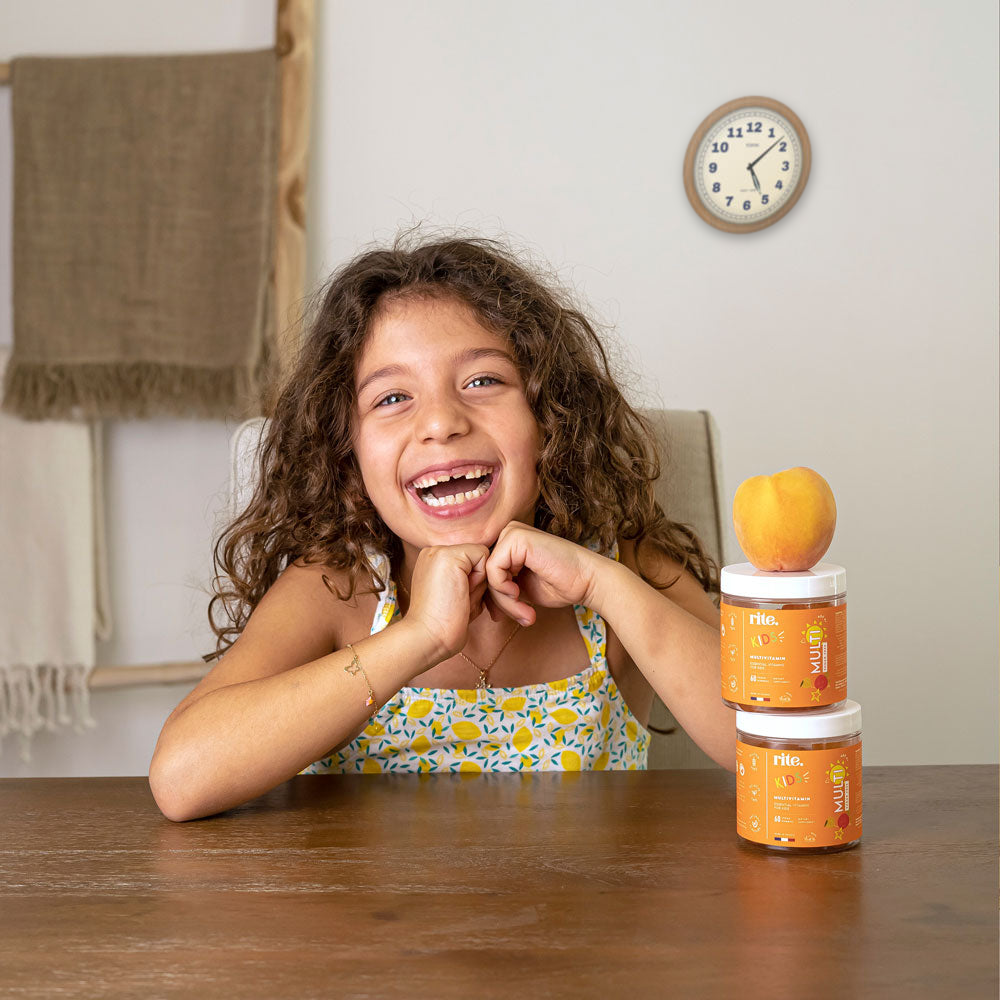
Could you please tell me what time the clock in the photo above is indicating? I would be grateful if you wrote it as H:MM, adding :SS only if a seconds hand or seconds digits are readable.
5:08
